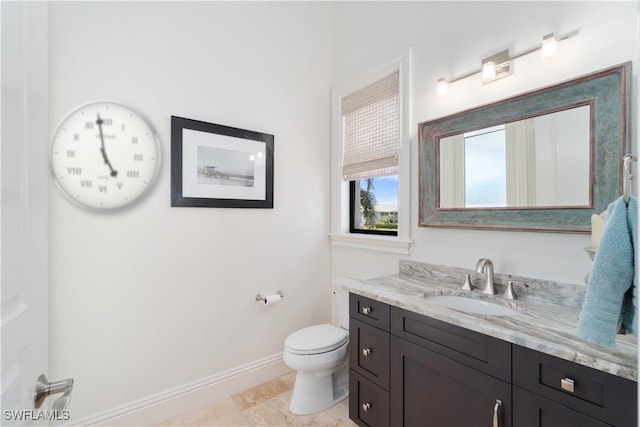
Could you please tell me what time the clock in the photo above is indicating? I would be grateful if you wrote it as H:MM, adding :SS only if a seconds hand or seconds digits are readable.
4:58
